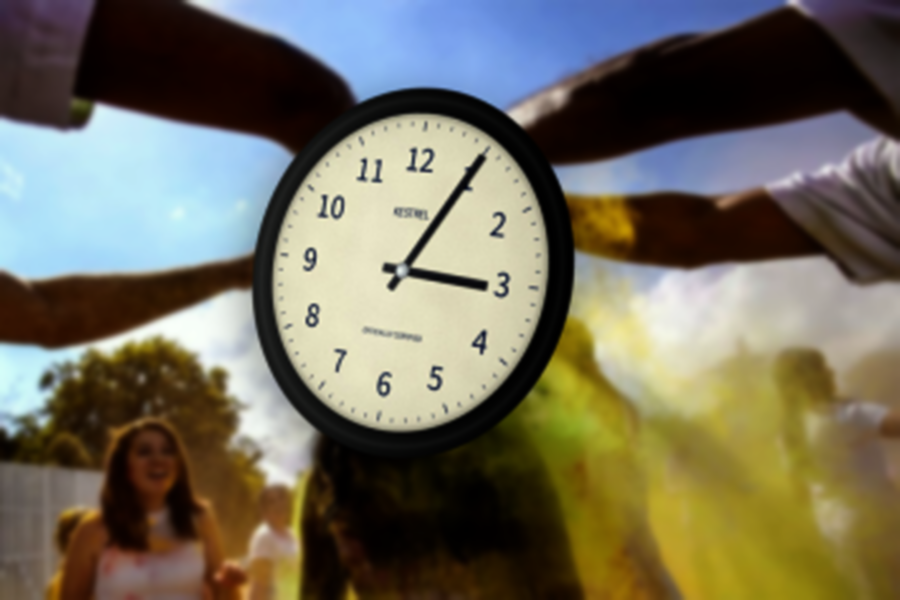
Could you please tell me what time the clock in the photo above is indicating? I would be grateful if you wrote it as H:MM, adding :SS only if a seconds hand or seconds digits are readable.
3:05
